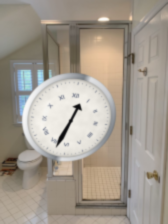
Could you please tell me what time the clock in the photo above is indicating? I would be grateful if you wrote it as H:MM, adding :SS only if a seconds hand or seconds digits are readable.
12:33
